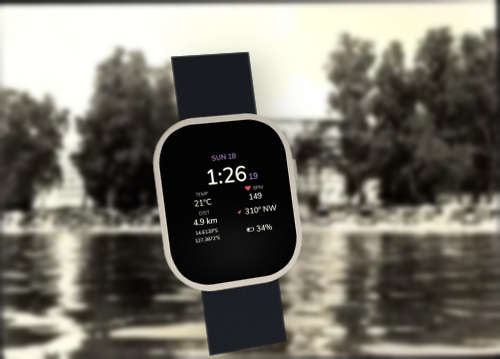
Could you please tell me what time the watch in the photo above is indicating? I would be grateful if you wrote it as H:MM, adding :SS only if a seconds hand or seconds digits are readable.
1:26:19
